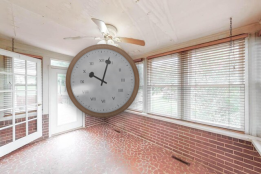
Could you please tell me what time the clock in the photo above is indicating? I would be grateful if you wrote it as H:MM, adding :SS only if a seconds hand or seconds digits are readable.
10:03
